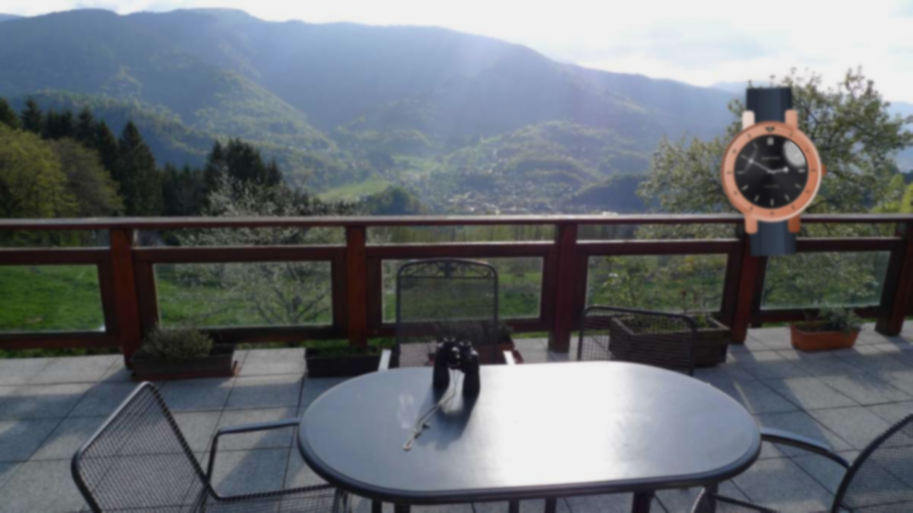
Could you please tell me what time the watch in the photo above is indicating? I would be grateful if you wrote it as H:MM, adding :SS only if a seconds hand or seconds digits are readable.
2:50
